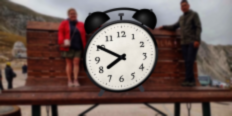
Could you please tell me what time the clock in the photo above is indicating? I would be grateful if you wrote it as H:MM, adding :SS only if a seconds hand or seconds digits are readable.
7:50
